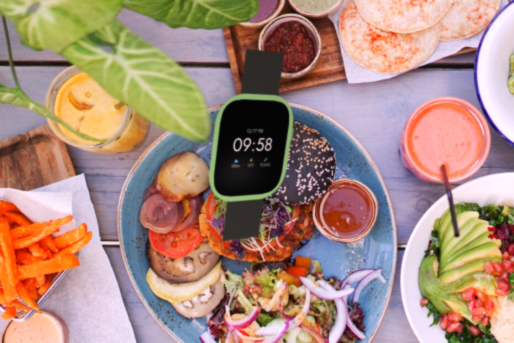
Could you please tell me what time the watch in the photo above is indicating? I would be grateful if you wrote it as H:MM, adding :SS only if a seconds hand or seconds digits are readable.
9:58
